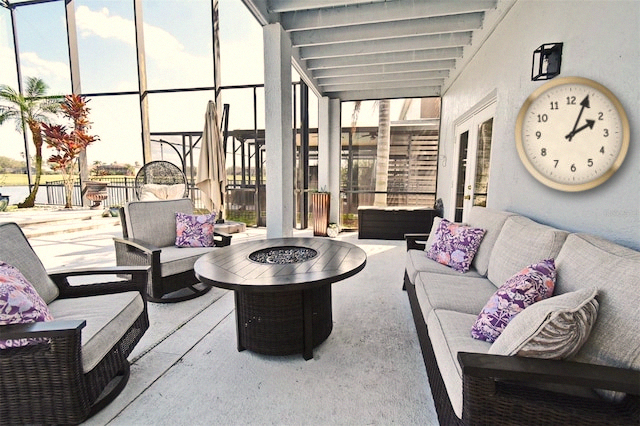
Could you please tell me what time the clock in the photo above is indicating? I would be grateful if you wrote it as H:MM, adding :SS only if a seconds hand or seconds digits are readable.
2:04
